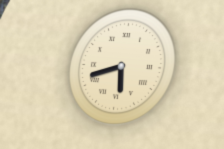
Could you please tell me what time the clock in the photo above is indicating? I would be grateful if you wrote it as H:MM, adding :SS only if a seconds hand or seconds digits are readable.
5:42
